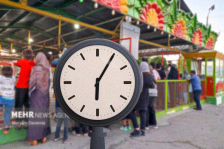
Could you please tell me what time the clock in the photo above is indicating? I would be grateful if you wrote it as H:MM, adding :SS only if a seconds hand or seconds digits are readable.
6:05
